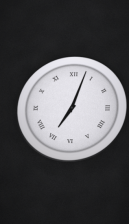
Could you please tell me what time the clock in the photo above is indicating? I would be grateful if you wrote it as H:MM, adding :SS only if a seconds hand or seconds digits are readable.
7:03
